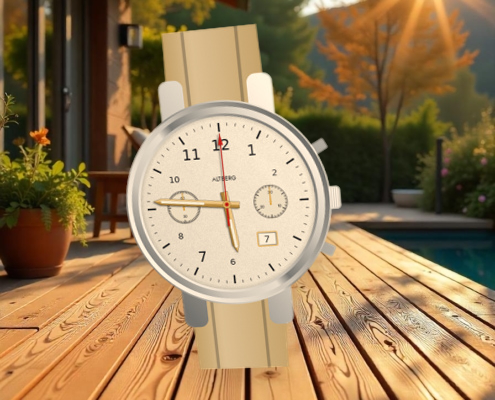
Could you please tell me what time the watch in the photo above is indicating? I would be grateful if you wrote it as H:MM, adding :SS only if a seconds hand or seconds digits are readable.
5:46
